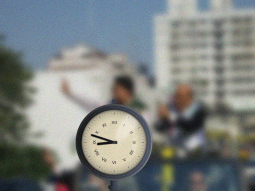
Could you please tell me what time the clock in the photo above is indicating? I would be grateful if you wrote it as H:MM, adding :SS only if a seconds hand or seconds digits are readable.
8:48
